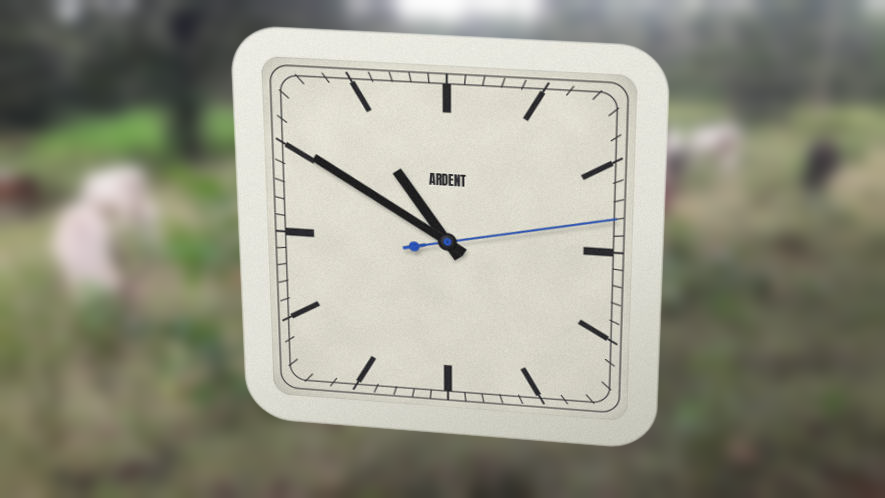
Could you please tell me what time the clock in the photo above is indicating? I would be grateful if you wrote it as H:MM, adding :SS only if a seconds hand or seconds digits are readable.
10:50:13
